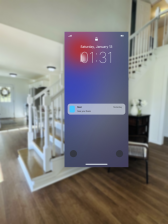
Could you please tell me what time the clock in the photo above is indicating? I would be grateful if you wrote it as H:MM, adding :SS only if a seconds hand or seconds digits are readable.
1:31
